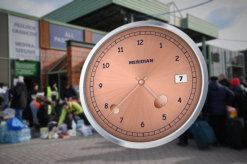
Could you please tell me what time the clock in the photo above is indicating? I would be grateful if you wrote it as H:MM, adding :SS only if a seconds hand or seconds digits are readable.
4:38
